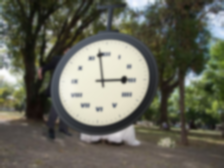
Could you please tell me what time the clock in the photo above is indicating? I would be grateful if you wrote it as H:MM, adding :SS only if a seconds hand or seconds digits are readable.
2:58
